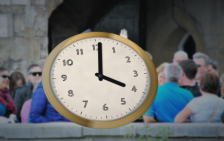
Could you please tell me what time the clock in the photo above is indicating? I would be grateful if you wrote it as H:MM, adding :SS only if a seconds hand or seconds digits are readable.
4:01
